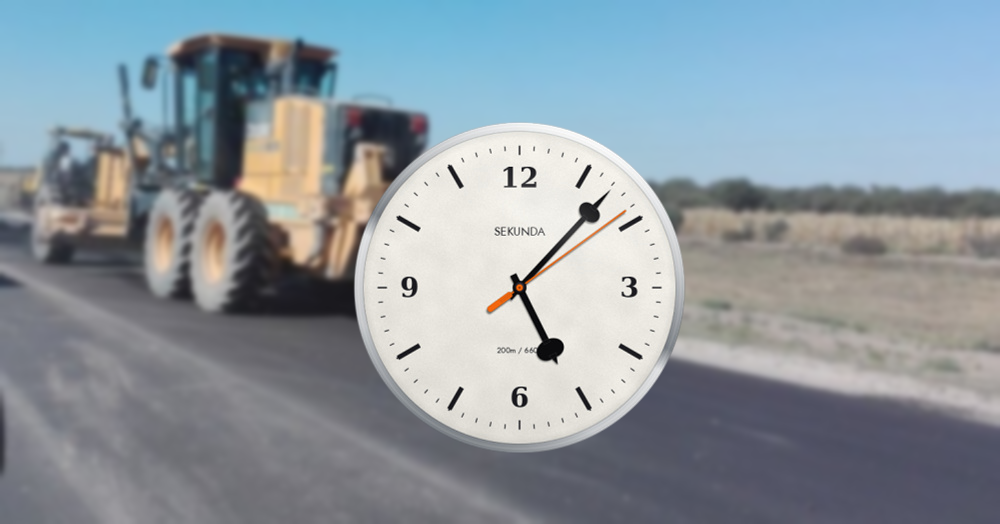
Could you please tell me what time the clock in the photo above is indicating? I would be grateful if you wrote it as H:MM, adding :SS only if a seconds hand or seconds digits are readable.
5:07:09
